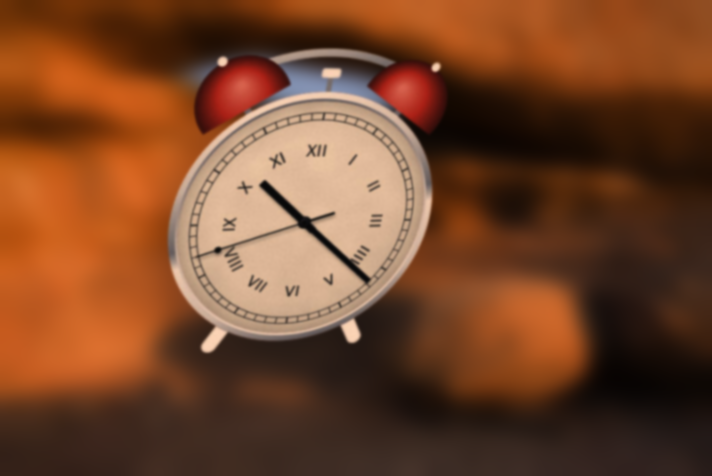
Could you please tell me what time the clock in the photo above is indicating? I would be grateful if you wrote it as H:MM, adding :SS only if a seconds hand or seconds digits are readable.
10:21:42
